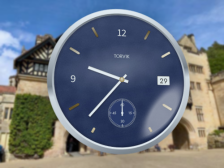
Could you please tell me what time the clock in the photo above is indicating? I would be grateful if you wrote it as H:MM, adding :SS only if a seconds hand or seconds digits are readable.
9:37
